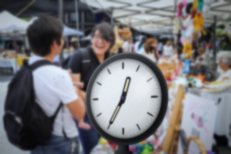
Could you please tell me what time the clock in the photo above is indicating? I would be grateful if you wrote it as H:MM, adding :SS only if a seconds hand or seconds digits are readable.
12:35
